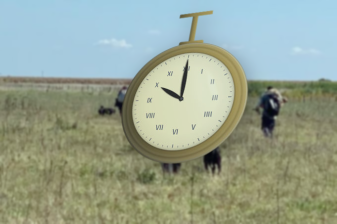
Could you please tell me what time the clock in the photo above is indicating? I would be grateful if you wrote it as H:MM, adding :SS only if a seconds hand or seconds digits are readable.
10:00
